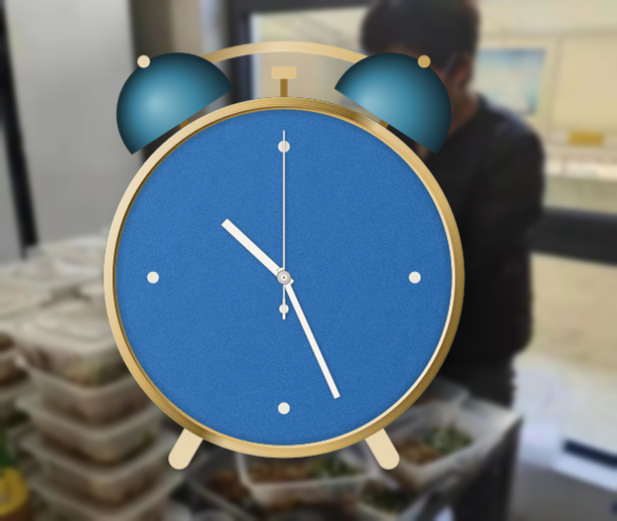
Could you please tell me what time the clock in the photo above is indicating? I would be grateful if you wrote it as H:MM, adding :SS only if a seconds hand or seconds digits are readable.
10:26:00
